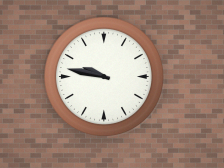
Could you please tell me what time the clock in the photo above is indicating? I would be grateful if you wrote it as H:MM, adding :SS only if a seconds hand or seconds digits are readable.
9:47
